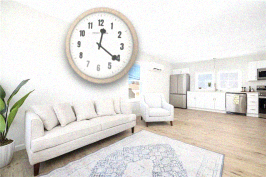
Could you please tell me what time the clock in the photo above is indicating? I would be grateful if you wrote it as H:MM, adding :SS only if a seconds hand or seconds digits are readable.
12:21
